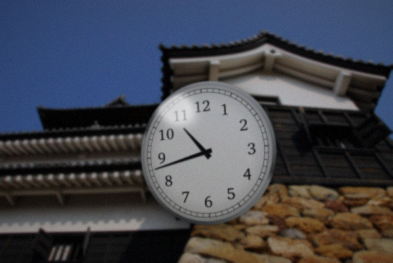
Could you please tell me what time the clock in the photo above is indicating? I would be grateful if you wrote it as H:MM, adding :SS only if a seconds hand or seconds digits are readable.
10:43
